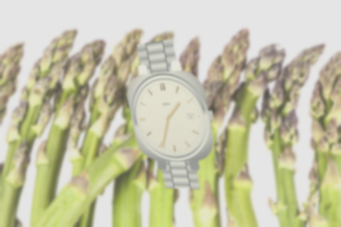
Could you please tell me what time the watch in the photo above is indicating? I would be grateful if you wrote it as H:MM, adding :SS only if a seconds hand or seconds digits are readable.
1:34
